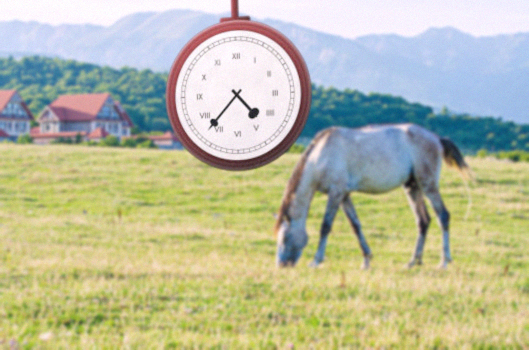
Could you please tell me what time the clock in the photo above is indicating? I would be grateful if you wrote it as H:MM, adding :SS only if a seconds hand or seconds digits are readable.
4:37
